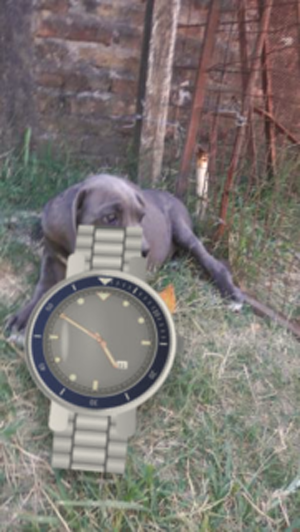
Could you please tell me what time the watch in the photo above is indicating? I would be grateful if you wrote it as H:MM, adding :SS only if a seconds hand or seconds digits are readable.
4:50
